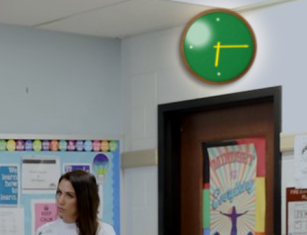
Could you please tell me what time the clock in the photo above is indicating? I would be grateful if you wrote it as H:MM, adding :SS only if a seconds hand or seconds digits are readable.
6:15
